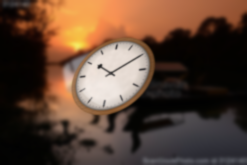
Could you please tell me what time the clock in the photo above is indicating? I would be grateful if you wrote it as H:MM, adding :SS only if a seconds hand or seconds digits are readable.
10:10
